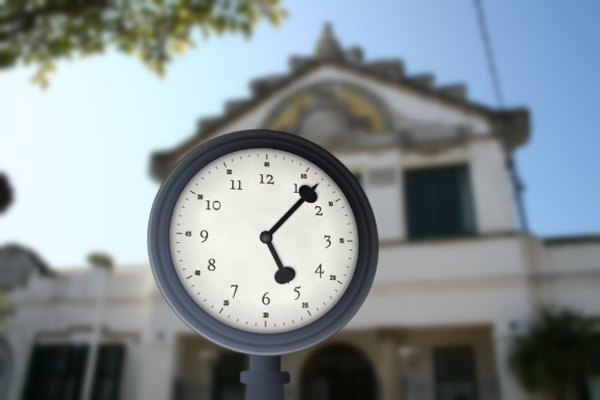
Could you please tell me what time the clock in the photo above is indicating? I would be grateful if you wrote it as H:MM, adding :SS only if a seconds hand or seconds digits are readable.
5:07
